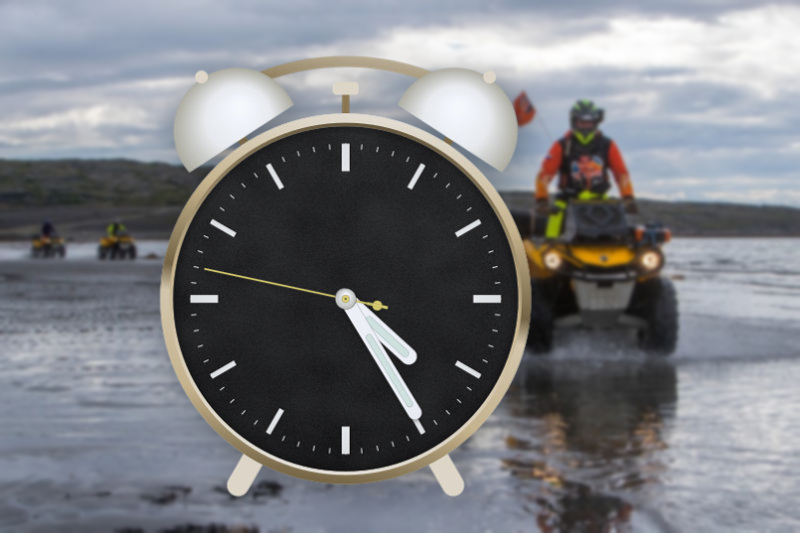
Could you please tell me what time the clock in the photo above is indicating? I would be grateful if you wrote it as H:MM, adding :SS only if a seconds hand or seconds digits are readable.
4:24:47
